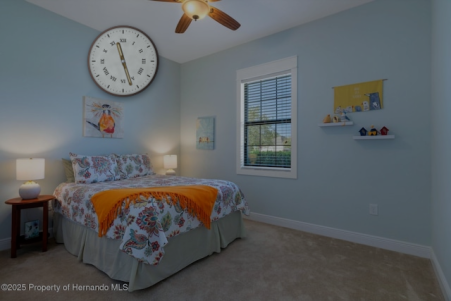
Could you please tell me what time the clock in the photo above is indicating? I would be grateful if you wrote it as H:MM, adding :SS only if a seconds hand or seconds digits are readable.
11:27
